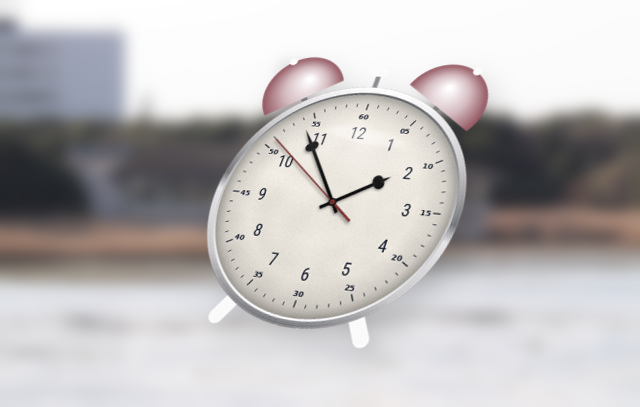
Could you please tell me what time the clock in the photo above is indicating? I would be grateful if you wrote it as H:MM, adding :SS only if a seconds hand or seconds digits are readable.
1:53:51
